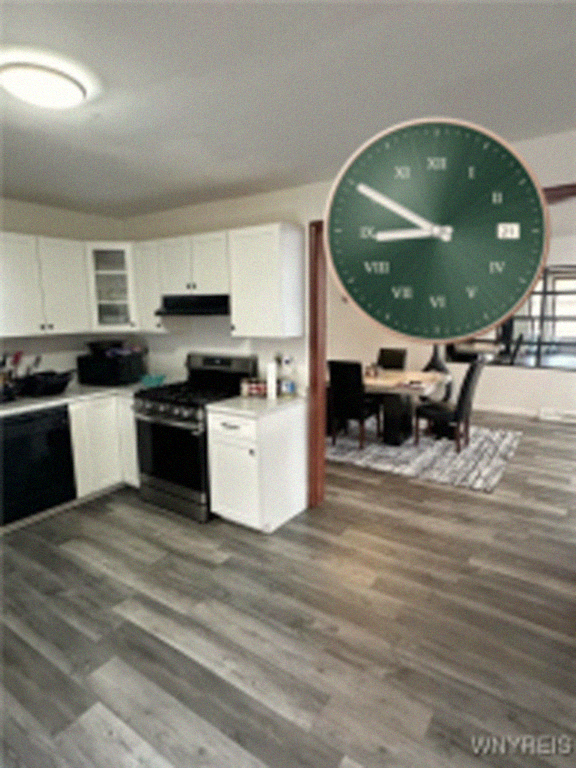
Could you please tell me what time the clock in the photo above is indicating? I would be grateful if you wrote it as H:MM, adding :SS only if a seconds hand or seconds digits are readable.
8:50
